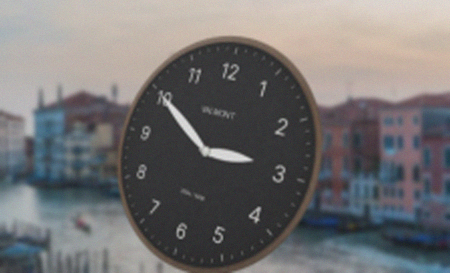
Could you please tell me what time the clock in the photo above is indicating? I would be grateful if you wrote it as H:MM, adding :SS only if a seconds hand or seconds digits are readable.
2:50
